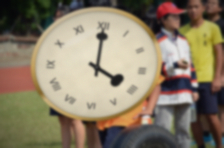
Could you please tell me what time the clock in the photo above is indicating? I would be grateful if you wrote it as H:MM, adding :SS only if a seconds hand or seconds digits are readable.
4:00
